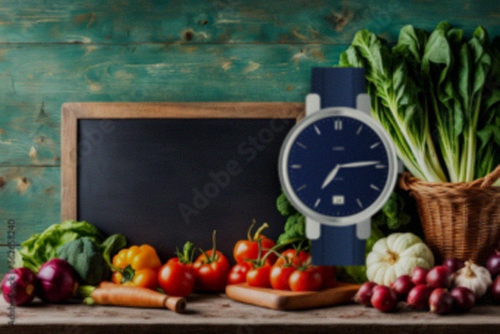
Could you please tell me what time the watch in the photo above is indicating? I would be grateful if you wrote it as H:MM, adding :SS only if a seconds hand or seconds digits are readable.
7:14
